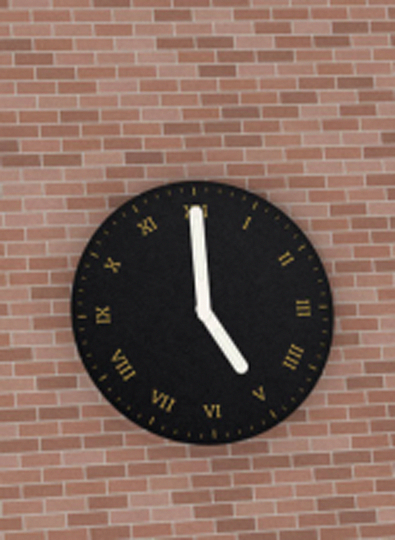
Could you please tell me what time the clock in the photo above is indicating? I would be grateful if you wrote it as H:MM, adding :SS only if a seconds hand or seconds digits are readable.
5:00
